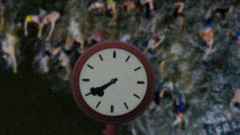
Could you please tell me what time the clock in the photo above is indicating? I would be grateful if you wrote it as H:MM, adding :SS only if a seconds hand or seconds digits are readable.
7:40
